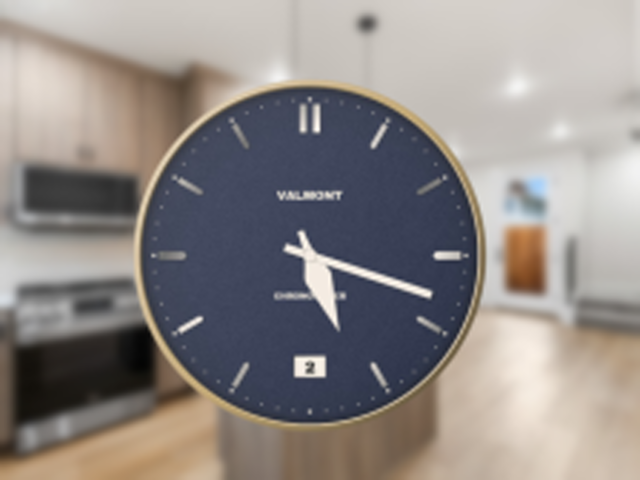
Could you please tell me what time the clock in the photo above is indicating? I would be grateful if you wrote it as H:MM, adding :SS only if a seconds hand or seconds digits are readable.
5:18
